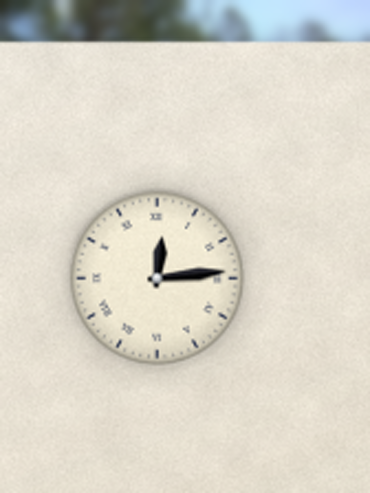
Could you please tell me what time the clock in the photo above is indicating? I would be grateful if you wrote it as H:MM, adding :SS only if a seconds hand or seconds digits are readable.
12:14
